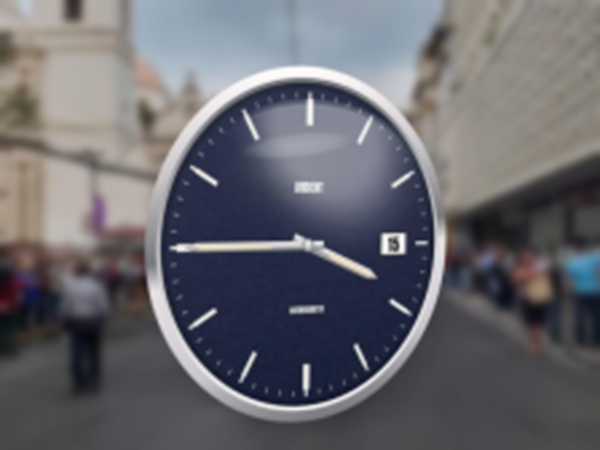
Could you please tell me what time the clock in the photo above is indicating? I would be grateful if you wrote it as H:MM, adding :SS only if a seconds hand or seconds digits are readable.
3:45
